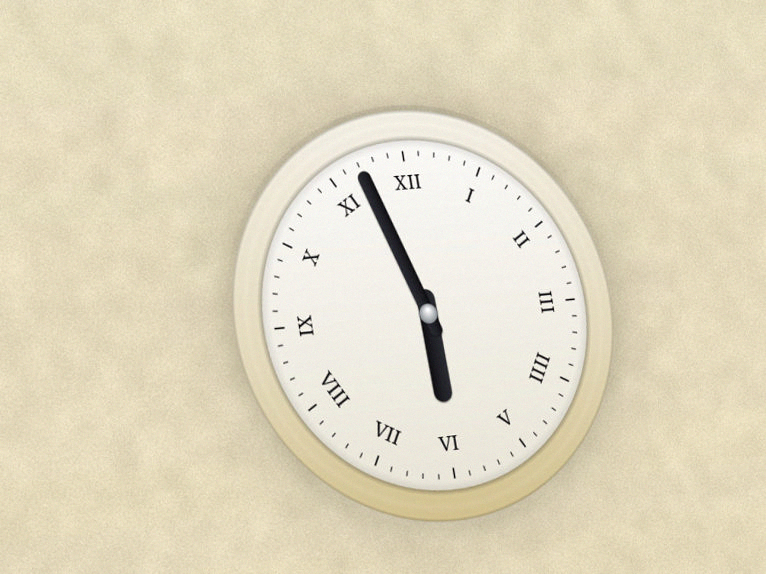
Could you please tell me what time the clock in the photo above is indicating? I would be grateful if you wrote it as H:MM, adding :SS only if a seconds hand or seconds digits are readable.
5:57
